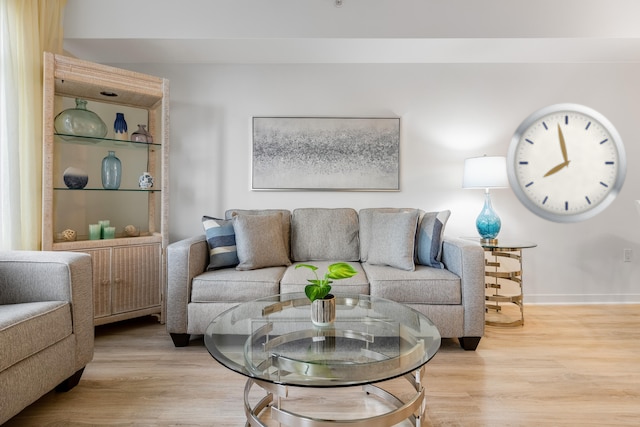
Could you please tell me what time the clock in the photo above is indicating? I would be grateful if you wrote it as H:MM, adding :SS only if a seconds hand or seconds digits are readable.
7:58
